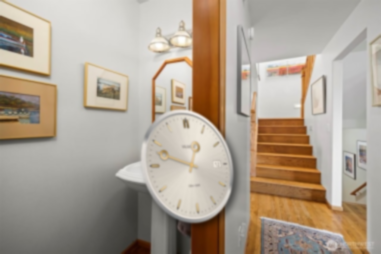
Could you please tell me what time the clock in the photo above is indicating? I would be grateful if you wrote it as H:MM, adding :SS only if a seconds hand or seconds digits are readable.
12:48
